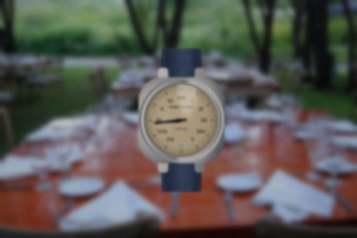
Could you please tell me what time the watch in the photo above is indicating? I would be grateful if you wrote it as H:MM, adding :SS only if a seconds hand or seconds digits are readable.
8:44
